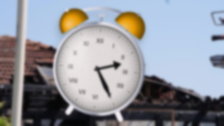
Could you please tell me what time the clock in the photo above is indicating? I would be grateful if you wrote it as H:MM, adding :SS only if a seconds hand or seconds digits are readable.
2:25
